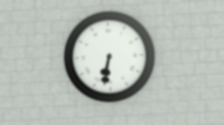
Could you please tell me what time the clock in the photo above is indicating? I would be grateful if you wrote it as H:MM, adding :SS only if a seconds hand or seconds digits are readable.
6:32
